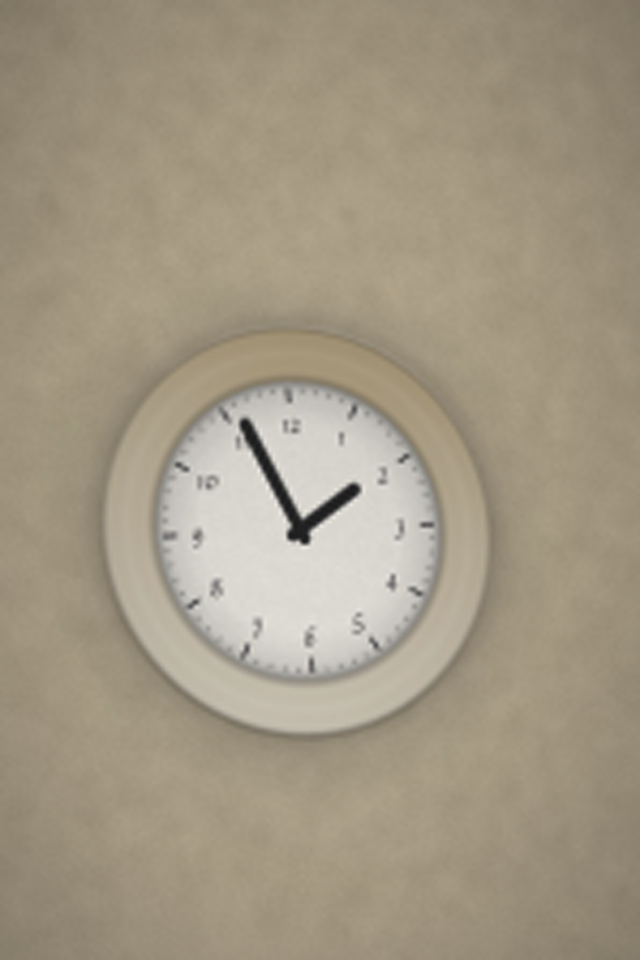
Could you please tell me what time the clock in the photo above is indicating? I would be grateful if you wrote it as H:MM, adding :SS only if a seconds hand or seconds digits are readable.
1:56
